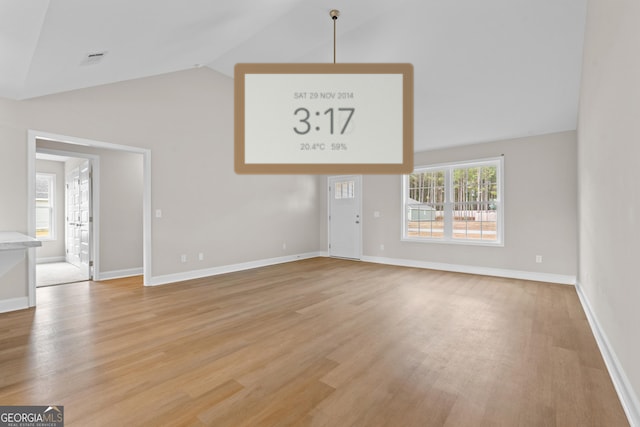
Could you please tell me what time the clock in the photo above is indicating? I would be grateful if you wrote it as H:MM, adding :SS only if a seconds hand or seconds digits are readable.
3:17
